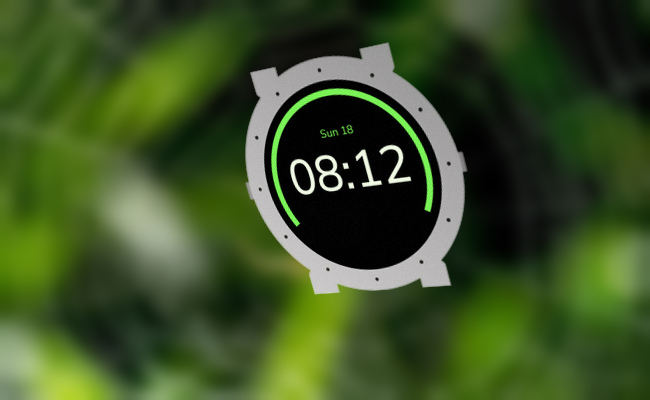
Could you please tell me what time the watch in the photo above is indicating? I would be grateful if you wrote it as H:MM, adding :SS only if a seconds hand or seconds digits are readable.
8:12
